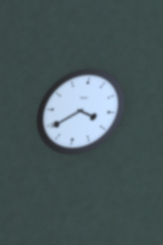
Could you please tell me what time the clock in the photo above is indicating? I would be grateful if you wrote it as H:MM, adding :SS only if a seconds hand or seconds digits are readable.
3:39
